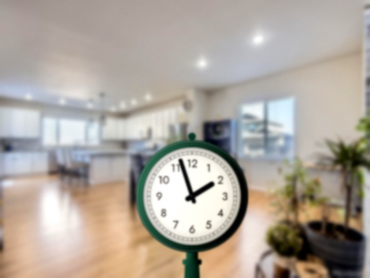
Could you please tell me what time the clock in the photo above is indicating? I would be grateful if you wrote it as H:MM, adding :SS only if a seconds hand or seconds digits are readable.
1:57
